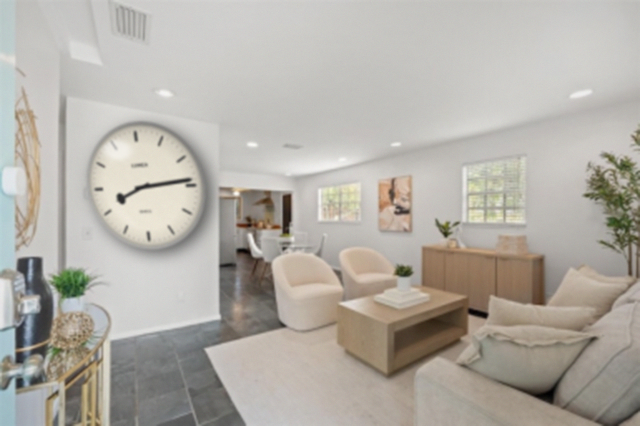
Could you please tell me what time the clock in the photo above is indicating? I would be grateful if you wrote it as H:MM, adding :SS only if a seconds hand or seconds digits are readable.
8:14
